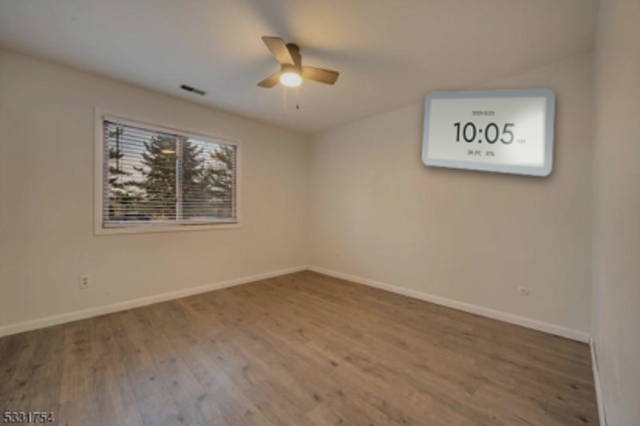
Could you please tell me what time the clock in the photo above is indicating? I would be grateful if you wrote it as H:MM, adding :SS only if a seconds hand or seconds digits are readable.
10:05
